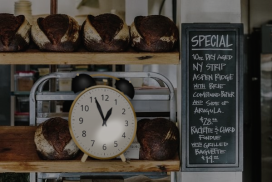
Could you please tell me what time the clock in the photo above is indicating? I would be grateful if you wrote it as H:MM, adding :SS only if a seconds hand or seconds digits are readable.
12:56
